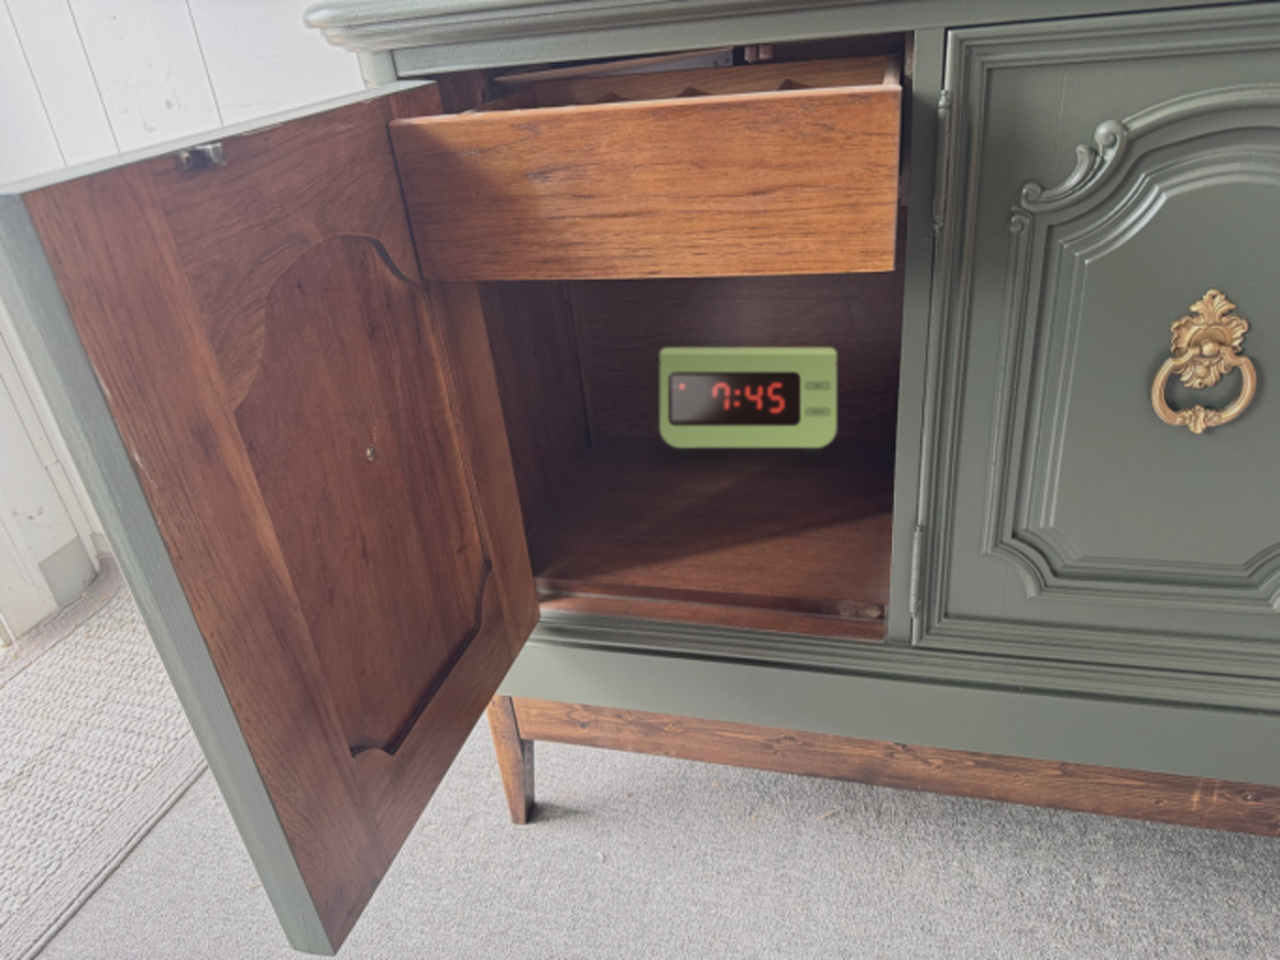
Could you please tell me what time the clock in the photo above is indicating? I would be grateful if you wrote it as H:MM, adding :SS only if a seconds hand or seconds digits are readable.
7:45
